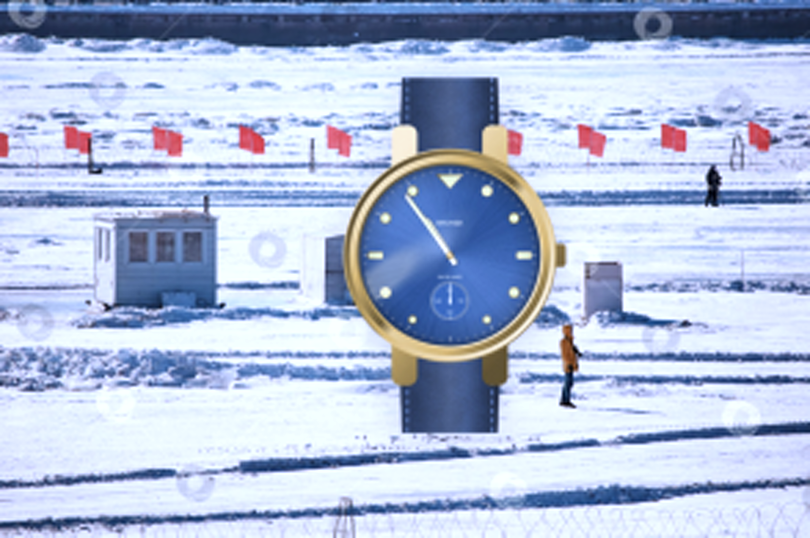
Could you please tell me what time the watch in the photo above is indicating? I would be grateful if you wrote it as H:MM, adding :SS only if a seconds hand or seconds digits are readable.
10:54
